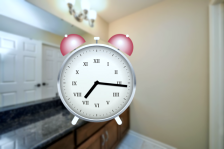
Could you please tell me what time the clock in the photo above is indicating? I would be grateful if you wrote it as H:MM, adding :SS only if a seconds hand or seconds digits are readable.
7:16
